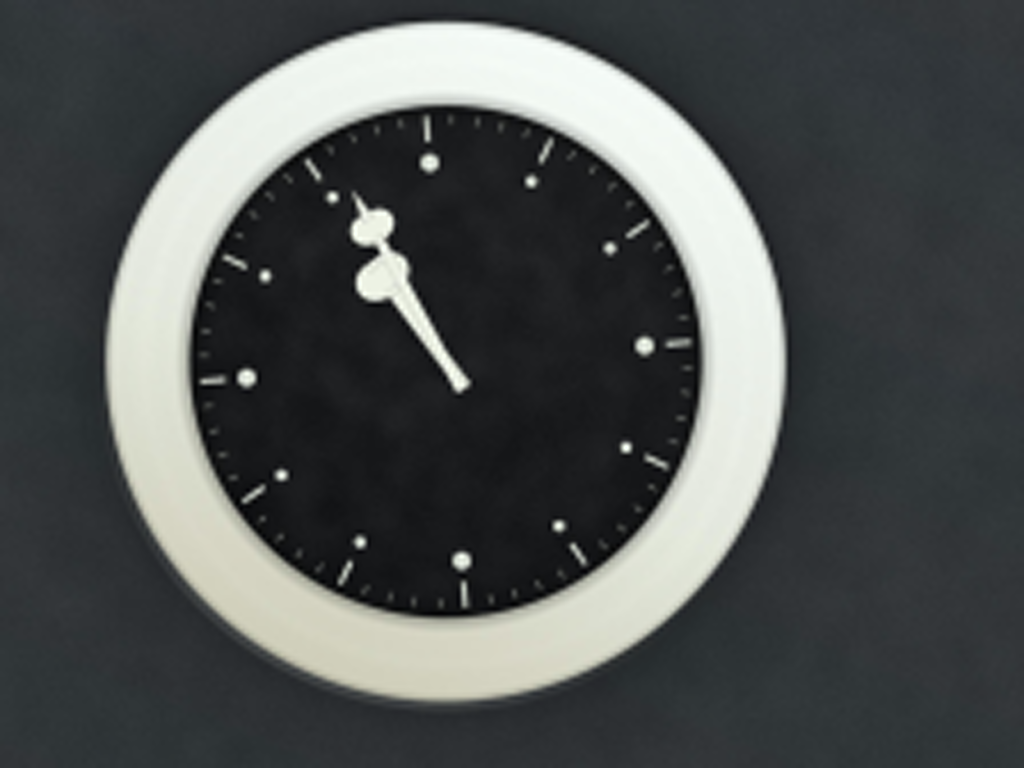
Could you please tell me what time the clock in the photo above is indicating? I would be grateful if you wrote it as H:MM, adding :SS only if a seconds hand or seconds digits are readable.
10:56
